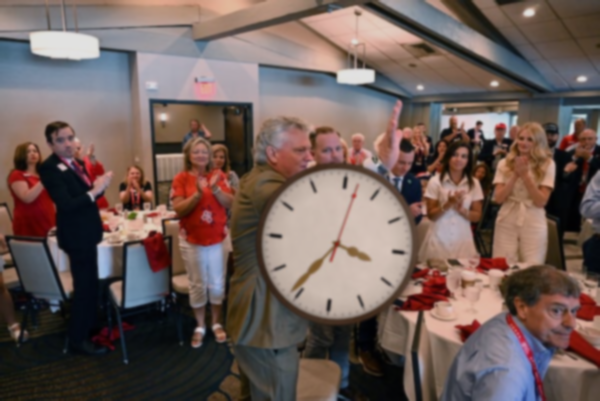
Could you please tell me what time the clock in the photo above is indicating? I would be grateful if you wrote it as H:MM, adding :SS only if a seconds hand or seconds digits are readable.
3:36:02
